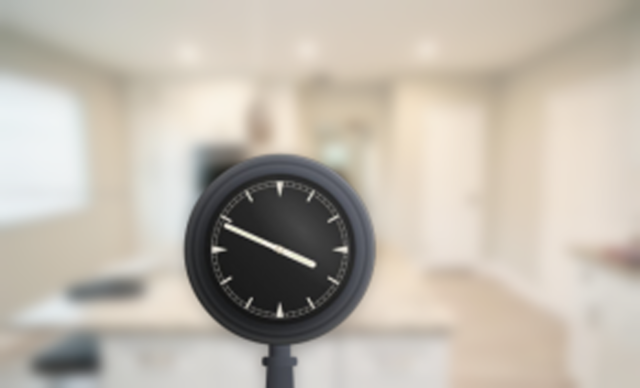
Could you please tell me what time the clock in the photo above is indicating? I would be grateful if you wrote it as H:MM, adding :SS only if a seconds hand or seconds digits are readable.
3:49
